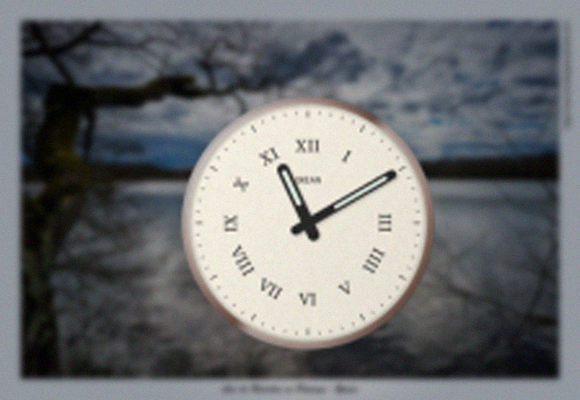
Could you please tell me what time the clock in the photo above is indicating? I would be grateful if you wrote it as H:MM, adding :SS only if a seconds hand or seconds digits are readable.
11:10
